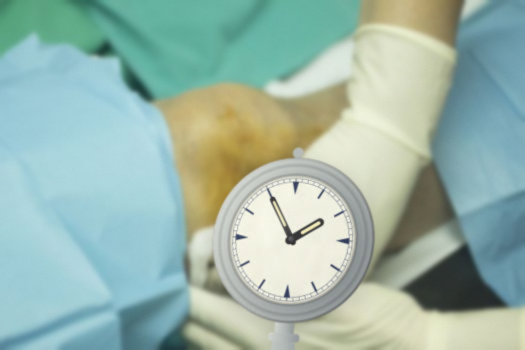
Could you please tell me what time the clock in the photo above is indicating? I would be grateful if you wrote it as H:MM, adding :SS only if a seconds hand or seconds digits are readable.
1:55
